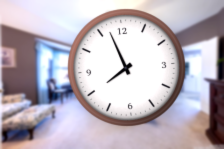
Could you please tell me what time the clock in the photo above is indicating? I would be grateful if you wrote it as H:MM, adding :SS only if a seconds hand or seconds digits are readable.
7:57
